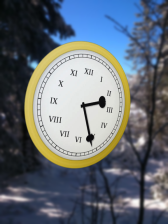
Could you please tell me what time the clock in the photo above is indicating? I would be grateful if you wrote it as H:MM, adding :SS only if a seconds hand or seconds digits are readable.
2:26
